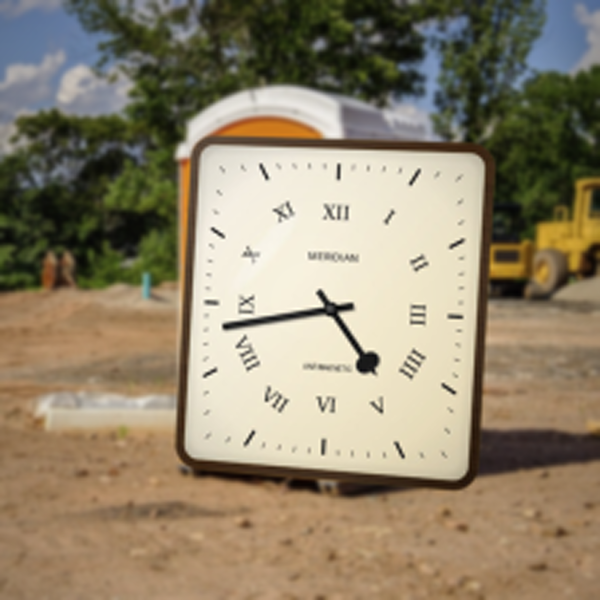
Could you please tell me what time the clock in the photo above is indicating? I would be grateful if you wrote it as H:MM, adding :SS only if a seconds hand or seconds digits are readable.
4:43
